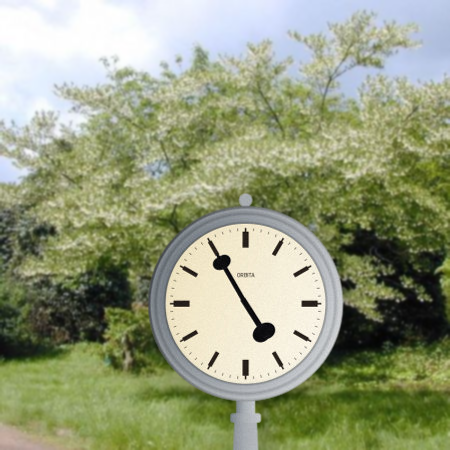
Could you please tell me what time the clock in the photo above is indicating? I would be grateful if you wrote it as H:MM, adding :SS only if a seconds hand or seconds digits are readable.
4:55
